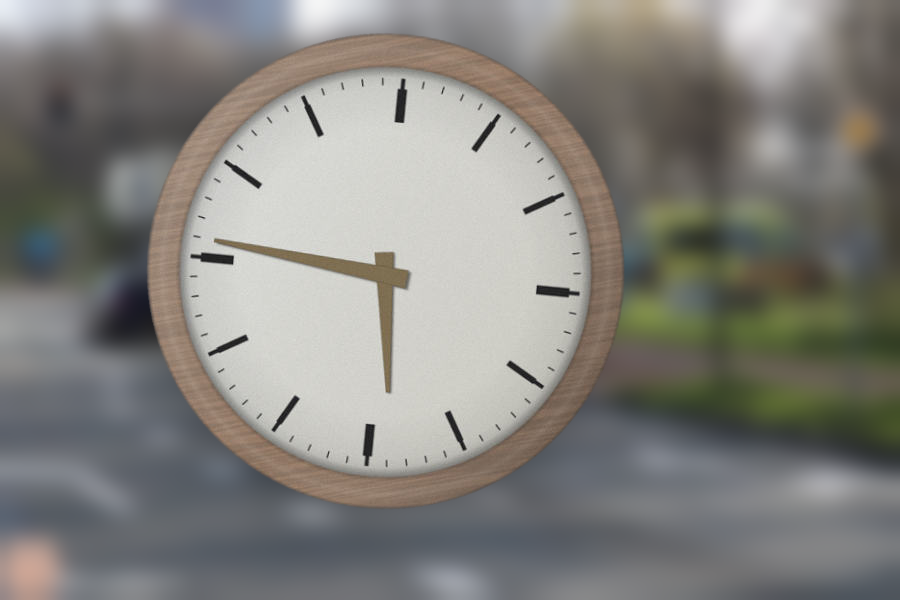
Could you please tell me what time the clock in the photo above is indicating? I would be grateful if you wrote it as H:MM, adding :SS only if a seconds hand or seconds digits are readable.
5:46
